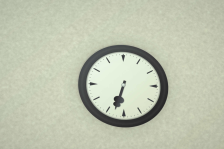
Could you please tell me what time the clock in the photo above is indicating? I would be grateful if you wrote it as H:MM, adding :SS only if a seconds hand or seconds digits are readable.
6:33
